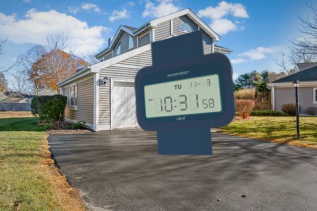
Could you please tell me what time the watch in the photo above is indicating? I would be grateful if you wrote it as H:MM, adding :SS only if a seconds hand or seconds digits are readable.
10:31:58
